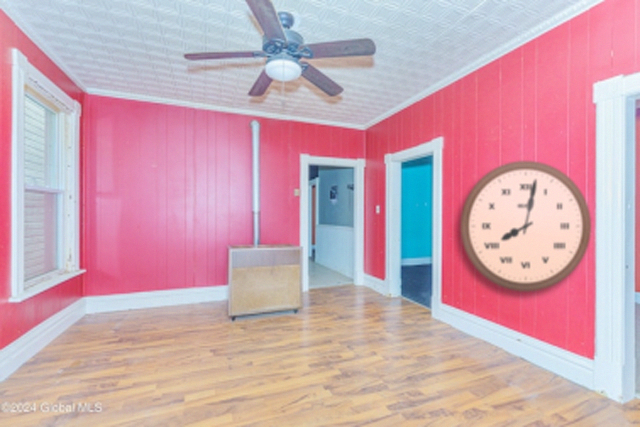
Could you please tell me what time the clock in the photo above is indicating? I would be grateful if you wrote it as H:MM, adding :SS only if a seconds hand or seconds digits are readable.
8:02
